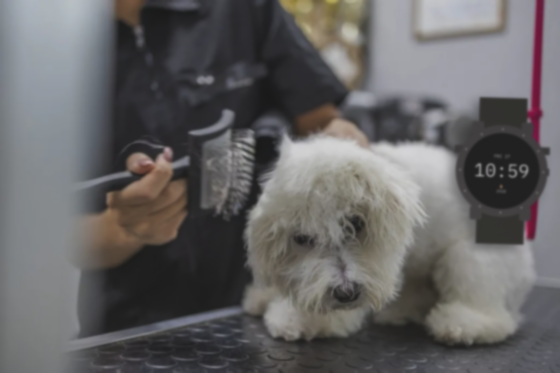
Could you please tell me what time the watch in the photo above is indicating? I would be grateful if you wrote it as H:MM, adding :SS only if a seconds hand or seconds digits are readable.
10:59
